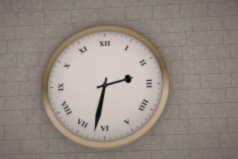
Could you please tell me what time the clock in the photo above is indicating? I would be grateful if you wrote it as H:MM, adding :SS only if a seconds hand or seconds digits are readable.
2:32
